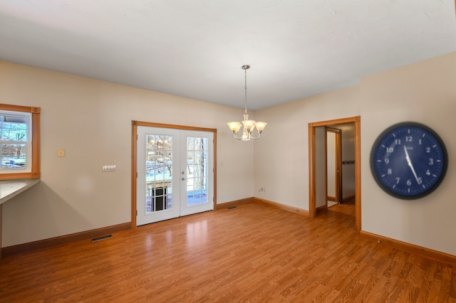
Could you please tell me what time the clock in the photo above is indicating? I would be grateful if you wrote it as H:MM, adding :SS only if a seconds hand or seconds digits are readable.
11:26
